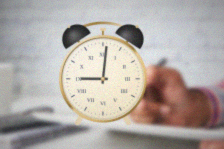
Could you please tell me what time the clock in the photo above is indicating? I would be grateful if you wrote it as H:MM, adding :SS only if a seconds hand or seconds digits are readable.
9:01
